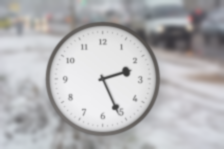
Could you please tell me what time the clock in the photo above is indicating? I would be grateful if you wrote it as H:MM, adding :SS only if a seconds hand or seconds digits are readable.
2:26
